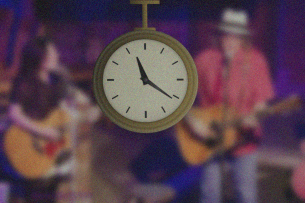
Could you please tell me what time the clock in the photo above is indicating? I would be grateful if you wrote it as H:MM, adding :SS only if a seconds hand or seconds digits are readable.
11:21
